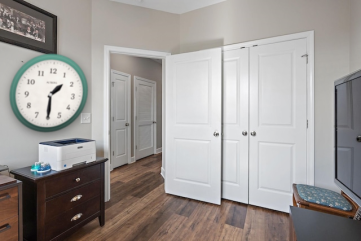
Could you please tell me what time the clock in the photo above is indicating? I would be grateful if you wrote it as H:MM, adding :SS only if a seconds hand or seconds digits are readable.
1:30
